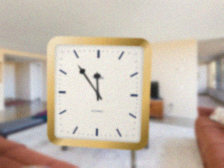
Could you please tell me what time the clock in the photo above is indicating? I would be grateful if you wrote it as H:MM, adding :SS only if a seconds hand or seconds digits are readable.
11:54
